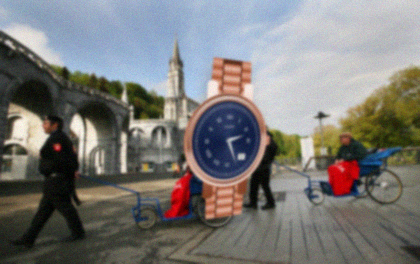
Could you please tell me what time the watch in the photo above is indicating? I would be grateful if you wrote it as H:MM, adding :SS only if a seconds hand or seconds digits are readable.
2:26
